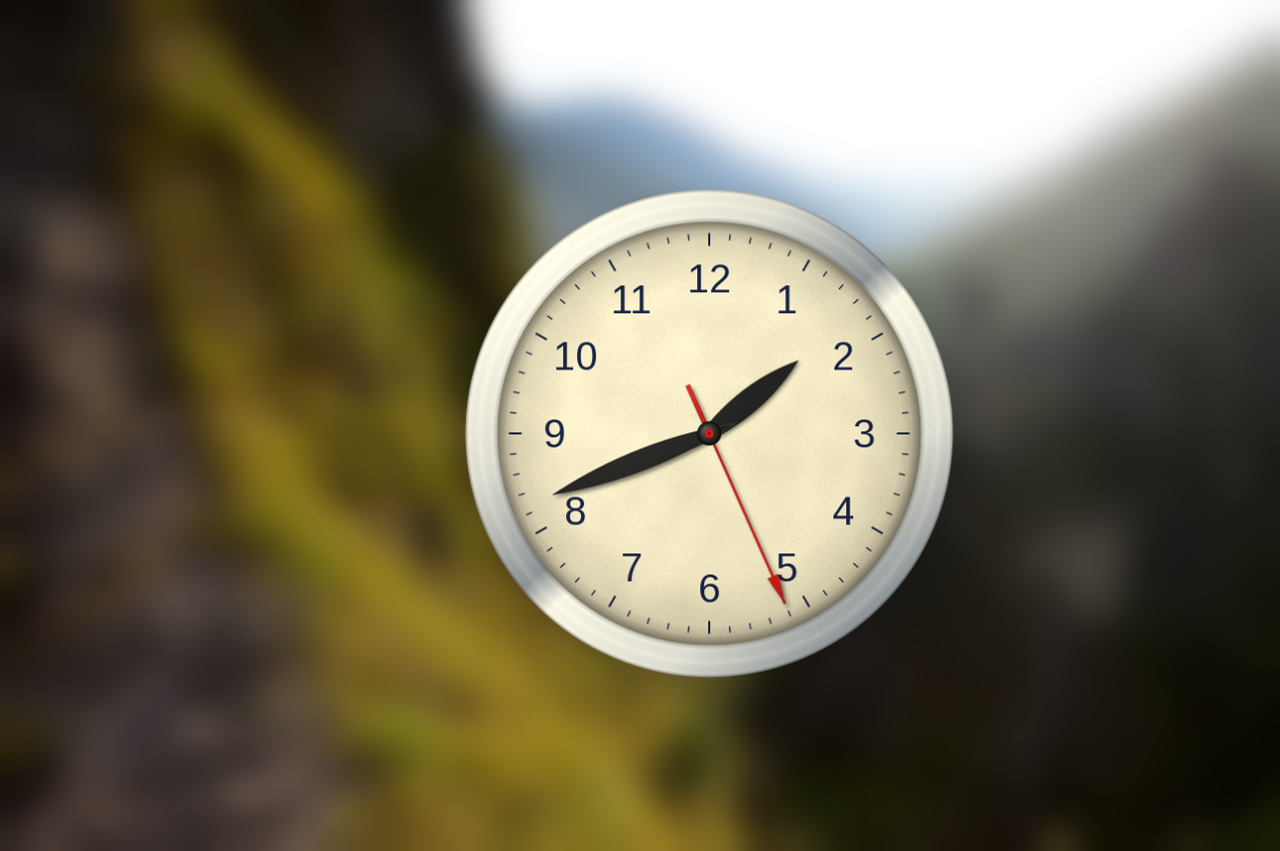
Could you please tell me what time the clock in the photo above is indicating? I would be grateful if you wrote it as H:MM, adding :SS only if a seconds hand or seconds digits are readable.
1:41:26
